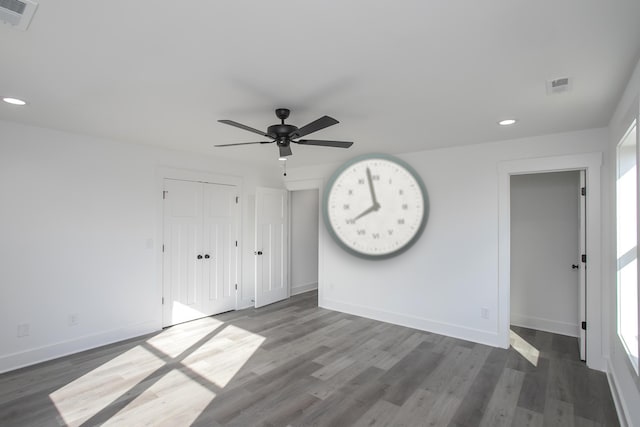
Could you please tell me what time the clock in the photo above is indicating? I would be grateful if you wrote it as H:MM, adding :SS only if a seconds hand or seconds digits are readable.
7:58
